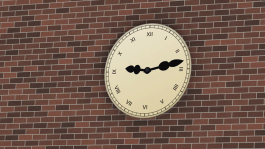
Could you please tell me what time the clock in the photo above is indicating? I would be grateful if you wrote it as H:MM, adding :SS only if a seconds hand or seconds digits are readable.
9:13
